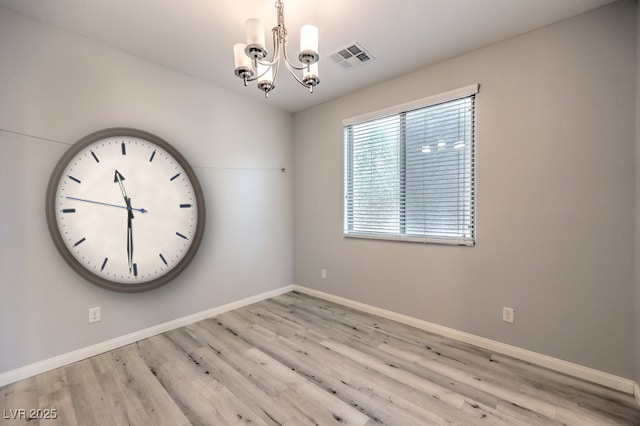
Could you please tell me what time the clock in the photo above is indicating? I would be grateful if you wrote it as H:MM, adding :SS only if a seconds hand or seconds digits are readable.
11:30:47
